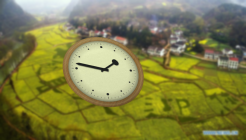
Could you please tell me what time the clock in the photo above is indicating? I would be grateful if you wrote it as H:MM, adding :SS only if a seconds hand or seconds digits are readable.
1:47
